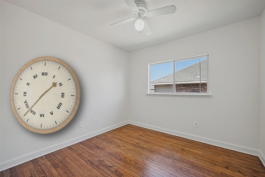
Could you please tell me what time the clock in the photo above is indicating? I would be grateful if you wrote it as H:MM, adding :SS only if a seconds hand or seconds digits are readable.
1:37
